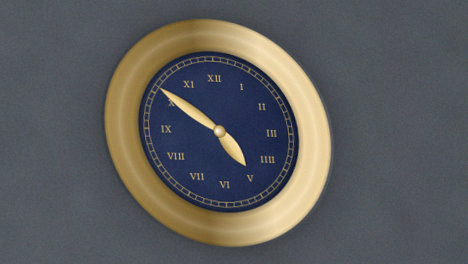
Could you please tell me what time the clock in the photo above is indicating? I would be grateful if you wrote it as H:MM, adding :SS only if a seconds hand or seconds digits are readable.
4:51
